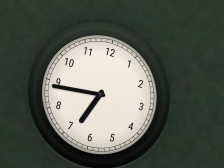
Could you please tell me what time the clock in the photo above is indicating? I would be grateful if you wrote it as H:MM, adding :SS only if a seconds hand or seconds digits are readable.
6:44
